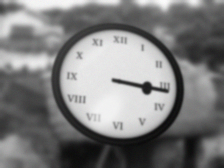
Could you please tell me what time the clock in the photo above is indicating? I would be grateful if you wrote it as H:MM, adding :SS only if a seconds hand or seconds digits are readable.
3:16
